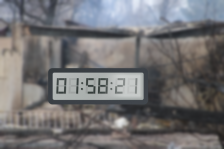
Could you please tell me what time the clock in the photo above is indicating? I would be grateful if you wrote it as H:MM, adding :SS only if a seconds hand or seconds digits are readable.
1:58:21
